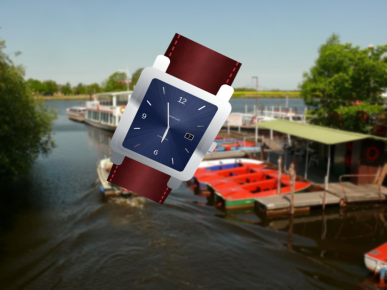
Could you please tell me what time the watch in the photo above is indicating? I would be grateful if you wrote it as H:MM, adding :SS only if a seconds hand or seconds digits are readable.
5:56
